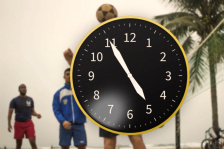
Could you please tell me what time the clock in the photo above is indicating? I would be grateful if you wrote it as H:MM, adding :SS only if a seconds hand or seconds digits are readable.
4:55
